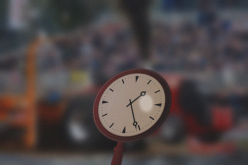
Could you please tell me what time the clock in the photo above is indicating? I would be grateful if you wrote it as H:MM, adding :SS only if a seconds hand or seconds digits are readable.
1:26
